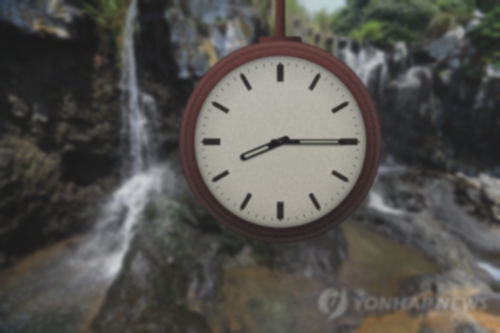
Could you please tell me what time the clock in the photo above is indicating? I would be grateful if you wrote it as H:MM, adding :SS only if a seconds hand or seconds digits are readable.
8:15
